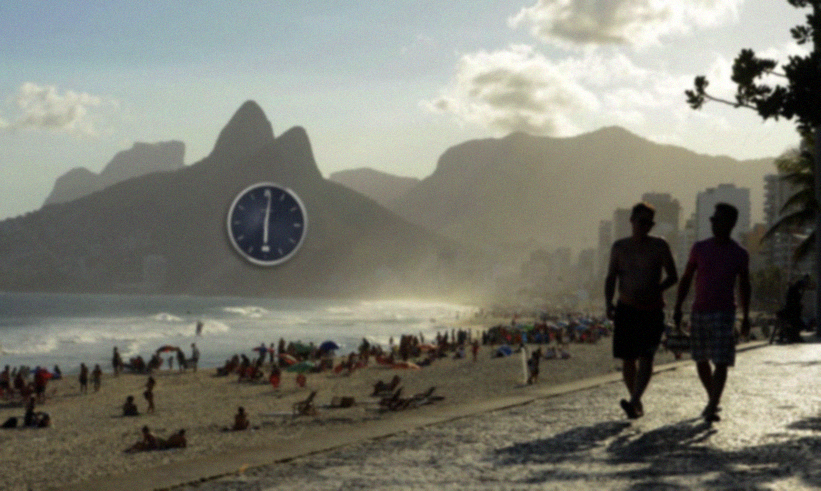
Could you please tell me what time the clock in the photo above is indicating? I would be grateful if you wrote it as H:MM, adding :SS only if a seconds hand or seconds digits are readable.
6:01
